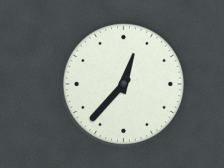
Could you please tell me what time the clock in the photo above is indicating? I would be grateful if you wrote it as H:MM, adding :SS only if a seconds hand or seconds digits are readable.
12:37
